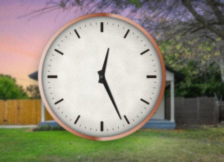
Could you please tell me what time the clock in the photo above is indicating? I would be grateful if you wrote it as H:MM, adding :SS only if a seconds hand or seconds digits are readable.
12:26
